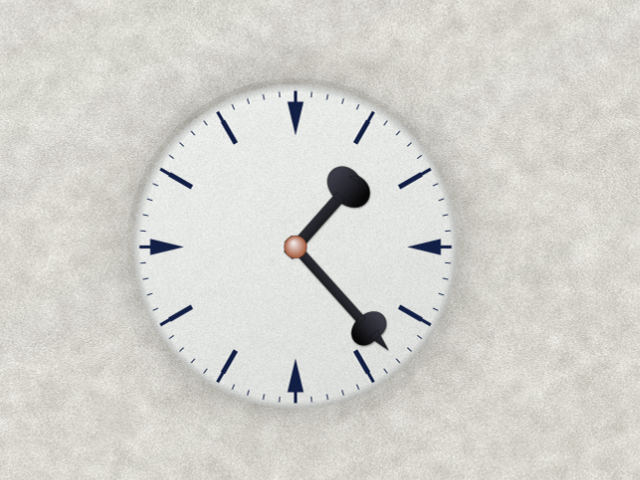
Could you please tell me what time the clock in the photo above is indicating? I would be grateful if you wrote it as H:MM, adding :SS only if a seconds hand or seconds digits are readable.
1:23
